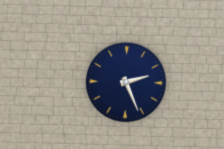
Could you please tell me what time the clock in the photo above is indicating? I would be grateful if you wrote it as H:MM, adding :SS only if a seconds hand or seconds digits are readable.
2:26
